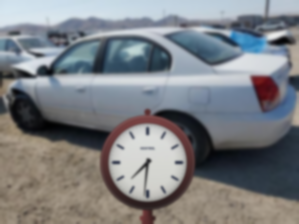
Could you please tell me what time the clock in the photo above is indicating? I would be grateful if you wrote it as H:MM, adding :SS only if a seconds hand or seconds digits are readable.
7:31
